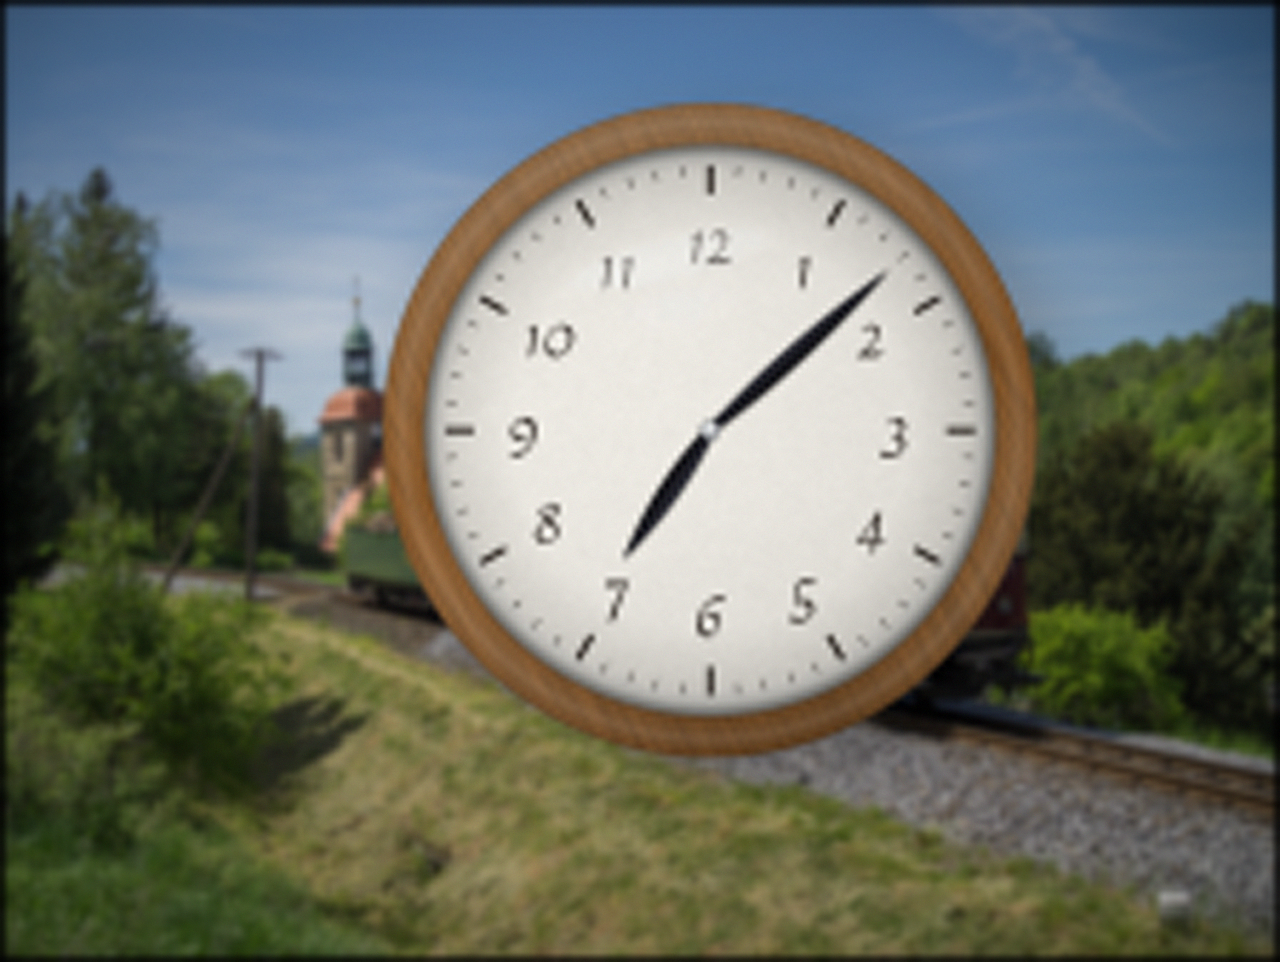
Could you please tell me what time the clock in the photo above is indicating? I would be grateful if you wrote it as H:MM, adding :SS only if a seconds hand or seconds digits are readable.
7:08
